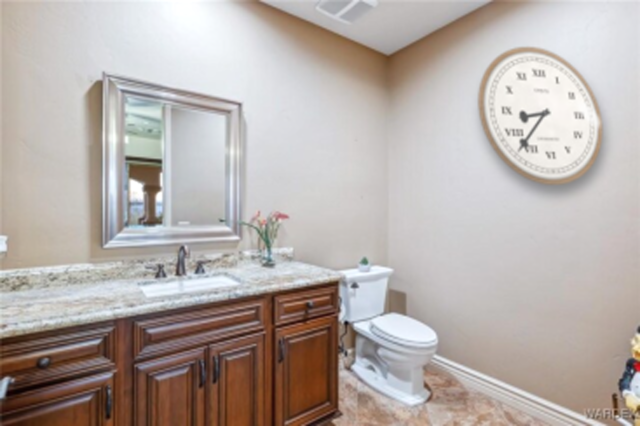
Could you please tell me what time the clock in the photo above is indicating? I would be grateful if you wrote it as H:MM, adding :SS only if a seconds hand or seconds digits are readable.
8:37
